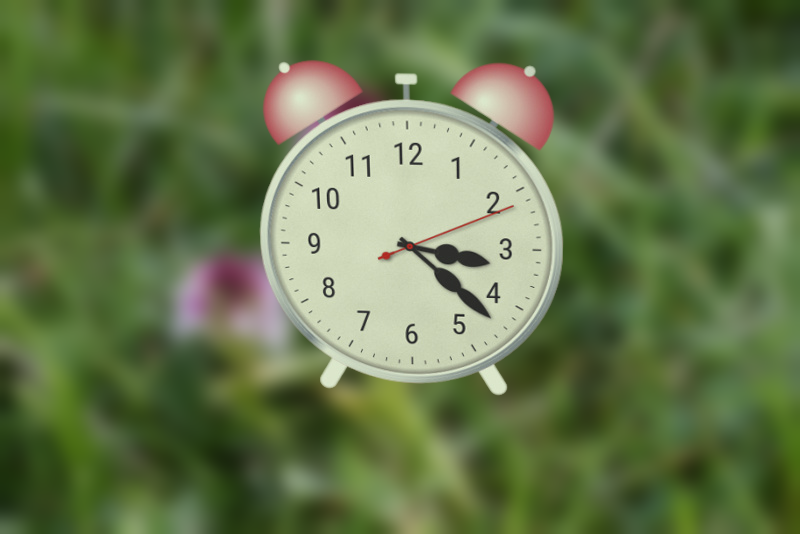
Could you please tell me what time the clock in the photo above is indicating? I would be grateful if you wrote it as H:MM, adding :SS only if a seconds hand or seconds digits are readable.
3:22:11
